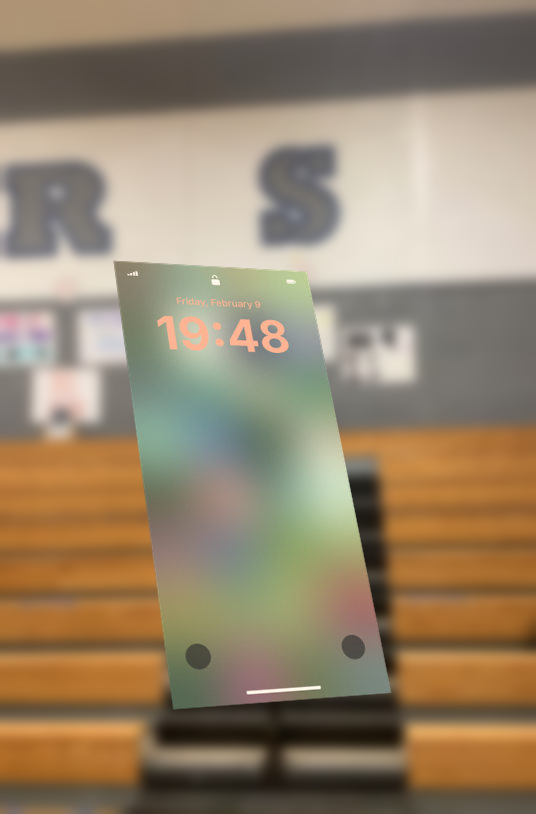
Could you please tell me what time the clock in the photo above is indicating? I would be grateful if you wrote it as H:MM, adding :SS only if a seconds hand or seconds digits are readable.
19:48
